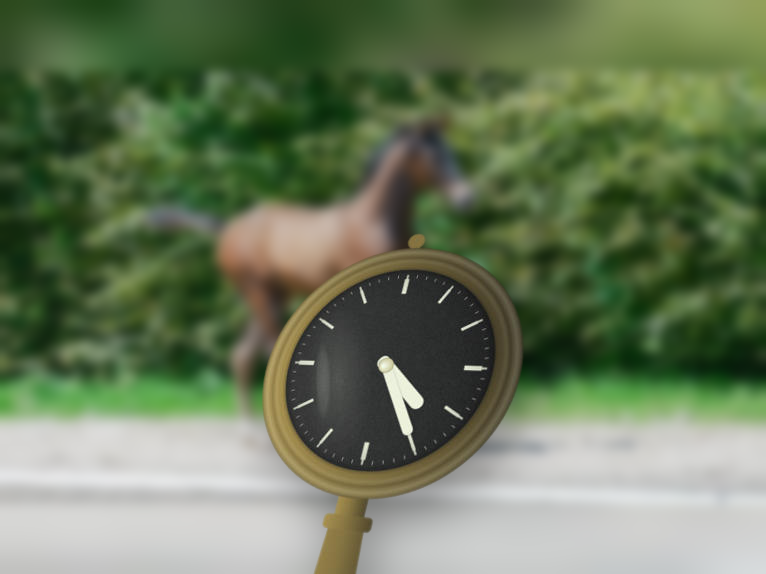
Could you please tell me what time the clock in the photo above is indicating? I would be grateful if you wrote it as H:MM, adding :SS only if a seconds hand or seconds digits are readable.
4:25
